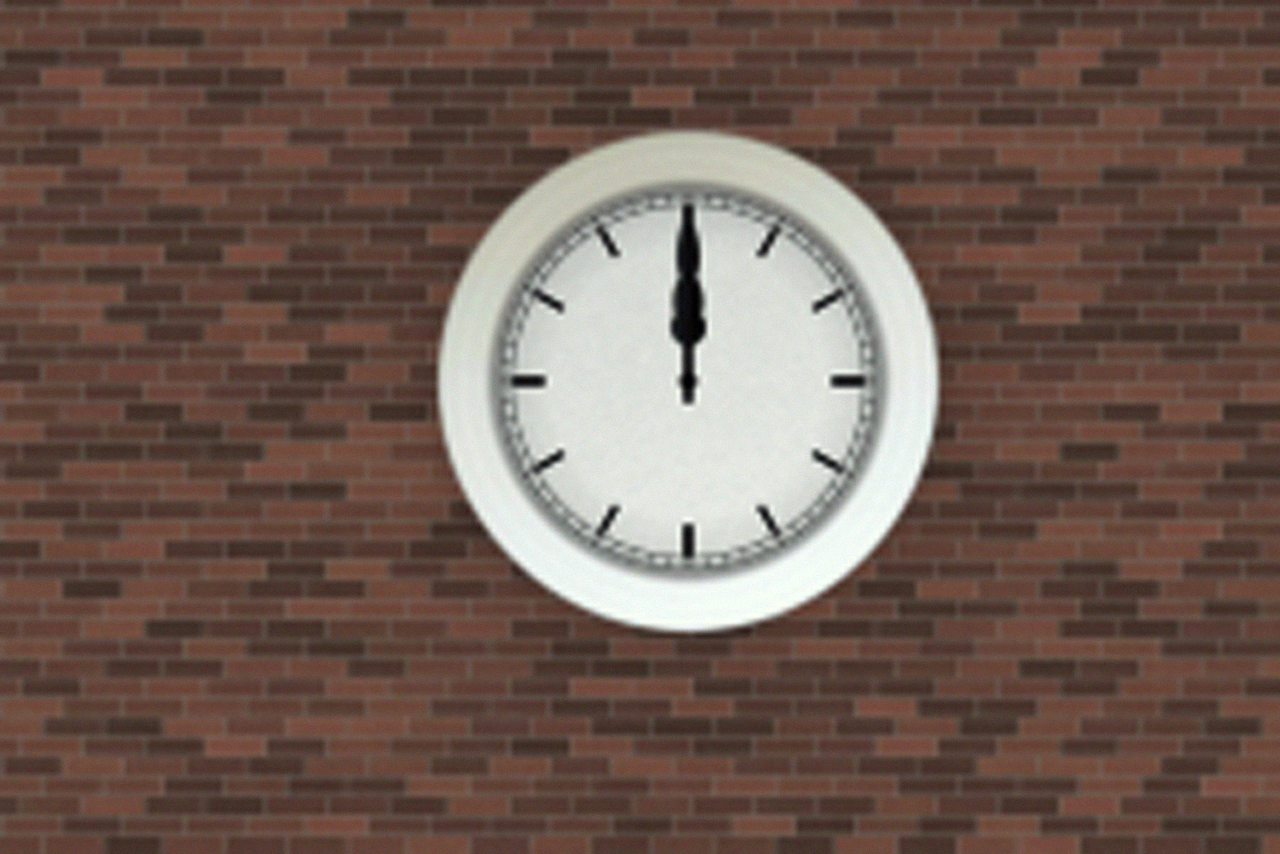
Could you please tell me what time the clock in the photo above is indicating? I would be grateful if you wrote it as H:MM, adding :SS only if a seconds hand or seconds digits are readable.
12:00
